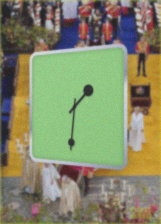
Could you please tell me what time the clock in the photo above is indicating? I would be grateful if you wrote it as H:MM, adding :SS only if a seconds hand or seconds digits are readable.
1:31
